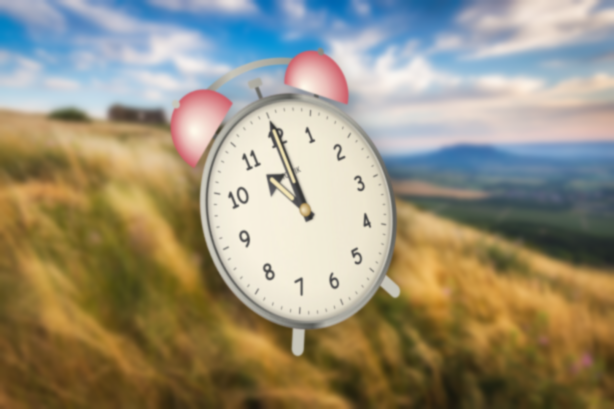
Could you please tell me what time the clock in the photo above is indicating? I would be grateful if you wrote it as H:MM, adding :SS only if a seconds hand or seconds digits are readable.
11:00
